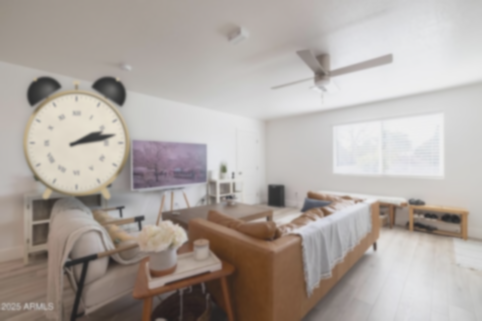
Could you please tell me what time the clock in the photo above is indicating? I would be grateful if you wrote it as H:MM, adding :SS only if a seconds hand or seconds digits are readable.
2:13
